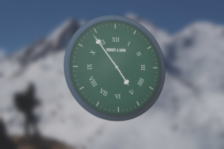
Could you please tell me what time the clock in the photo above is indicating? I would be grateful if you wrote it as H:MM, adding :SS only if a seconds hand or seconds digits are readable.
4:54
